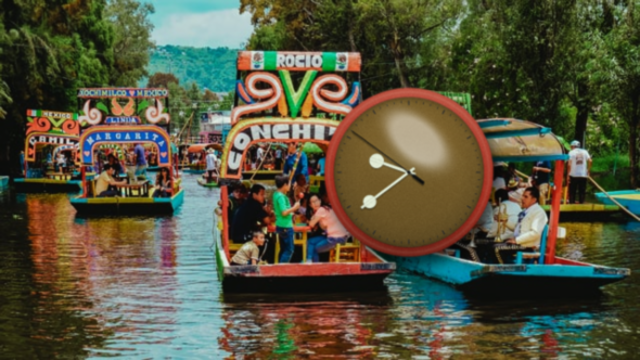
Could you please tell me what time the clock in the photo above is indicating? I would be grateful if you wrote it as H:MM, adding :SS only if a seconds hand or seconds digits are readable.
9:38:51
